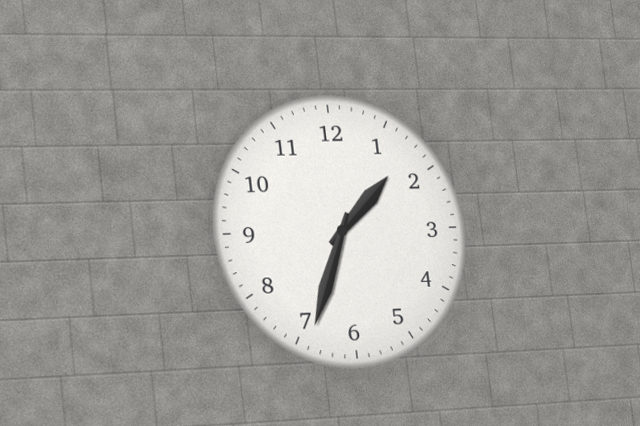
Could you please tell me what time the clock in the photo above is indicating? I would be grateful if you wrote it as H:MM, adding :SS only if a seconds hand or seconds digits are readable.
1:34
